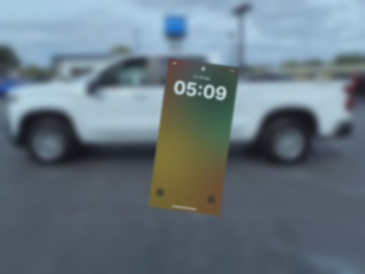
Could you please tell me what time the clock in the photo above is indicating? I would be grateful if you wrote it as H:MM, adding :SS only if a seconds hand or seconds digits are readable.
5:09
